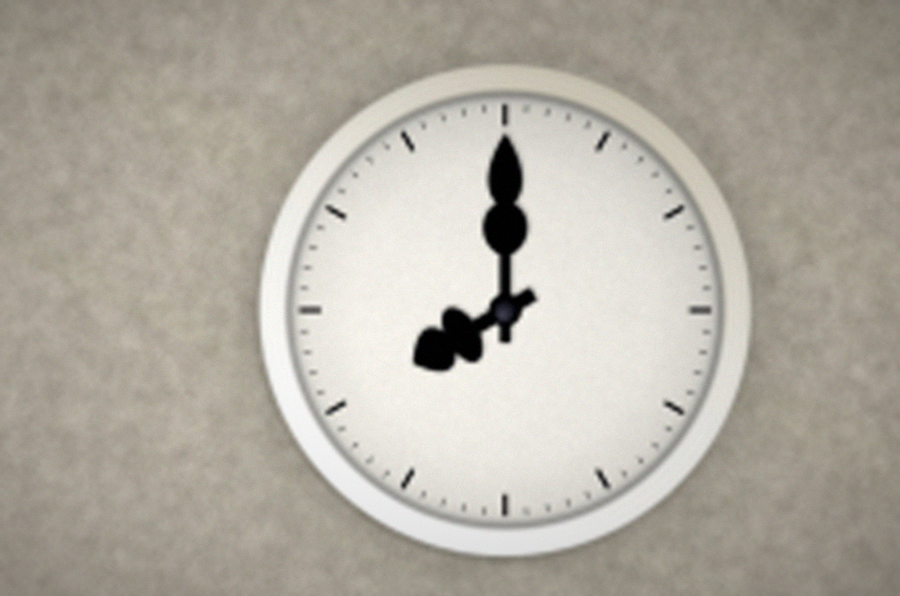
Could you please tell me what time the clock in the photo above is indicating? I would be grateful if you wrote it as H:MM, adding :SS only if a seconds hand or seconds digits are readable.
8:00
